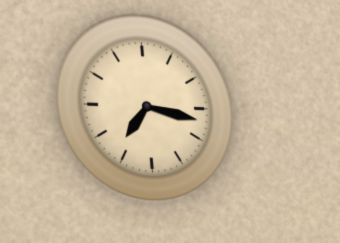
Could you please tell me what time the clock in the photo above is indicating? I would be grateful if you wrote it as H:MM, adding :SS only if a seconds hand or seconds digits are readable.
7:17
